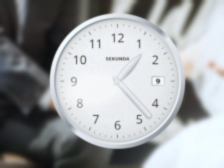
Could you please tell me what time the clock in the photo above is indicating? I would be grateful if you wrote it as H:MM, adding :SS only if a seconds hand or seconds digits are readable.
1:23
